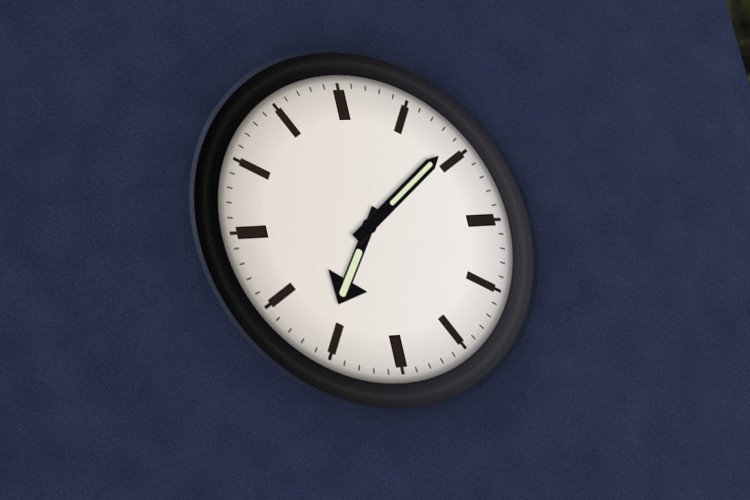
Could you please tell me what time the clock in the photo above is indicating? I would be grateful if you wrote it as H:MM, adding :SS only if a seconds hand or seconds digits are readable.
7:09
